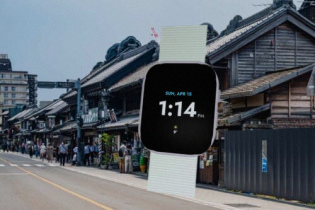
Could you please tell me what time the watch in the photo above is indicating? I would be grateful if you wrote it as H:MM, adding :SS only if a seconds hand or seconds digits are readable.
1:14
